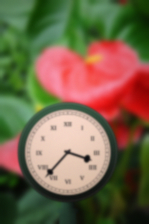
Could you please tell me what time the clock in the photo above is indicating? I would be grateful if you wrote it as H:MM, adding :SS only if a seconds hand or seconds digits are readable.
3:37
